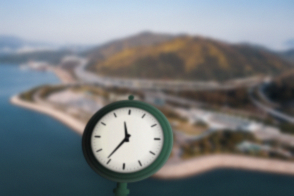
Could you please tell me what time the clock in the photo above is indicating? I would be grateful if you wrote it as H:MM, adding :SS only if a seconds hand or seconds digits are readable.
11:36
